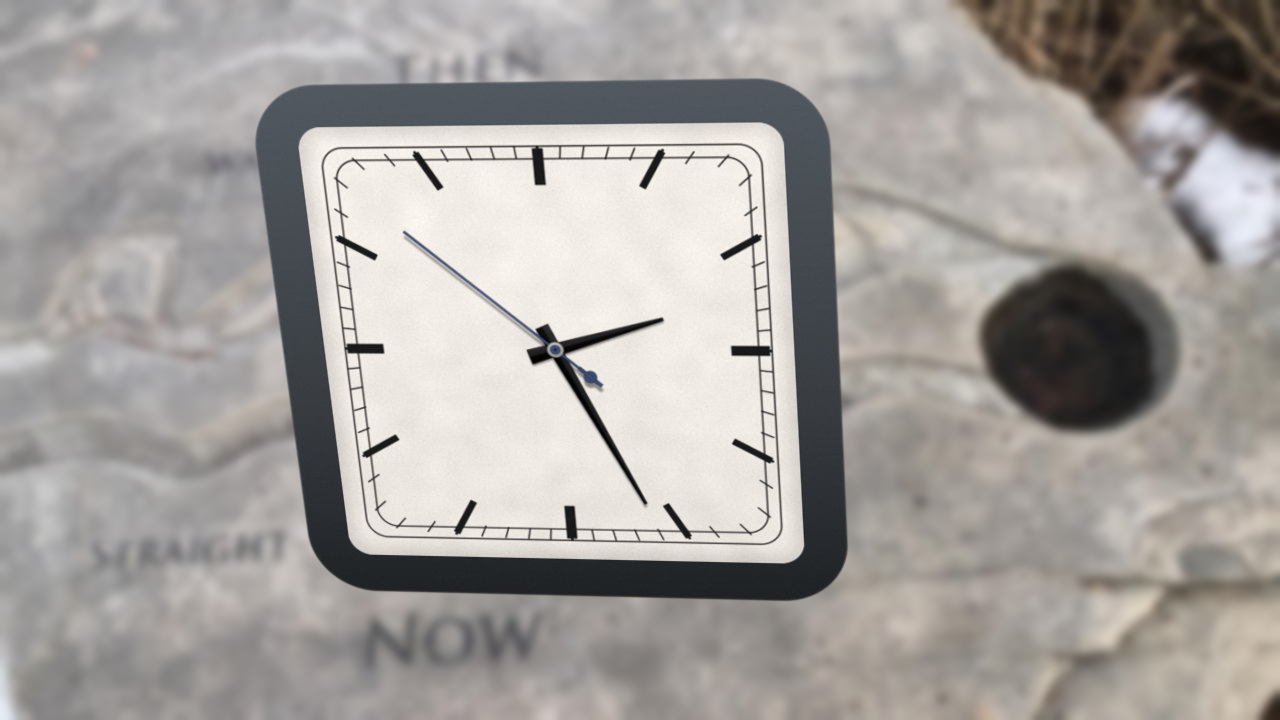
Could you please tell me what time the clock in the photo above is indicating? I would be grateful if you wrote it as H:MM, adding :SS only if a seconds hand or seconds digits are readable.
2:25:52
